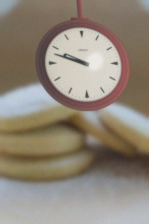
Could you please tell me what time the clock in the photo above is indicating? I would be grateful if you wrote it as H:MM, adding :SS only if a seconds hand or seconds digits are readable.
9:48
